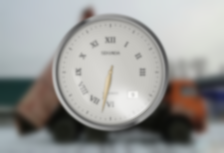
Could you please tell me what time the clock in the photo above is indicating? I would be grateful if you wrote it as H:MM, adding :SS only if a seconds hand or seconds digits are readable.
6:32
